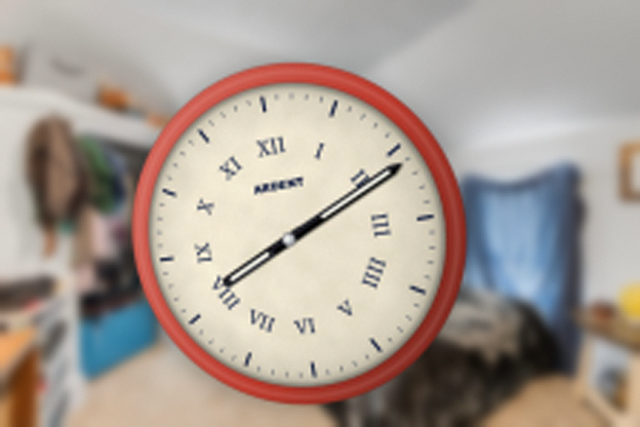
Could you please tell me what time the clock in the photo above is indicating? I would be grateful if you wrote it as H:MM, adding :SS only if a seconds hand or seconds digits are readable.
8:11
